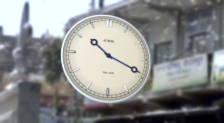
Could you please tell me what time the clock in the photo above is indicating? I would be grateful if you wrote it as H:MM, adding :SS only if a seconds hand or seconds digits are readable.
10:19
